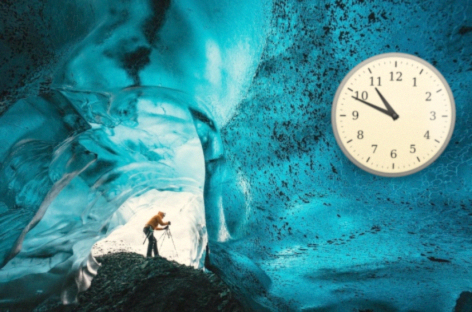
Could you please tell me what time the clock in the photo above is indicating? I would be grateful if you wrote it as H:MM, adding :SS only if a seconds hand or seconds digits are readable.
10:49
